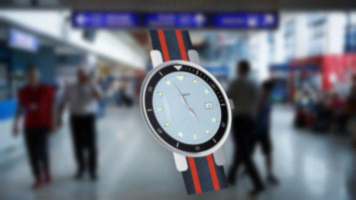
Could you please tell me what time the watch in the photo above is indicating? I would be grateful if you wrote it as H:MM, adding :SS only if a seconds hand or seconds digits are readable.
4:57
